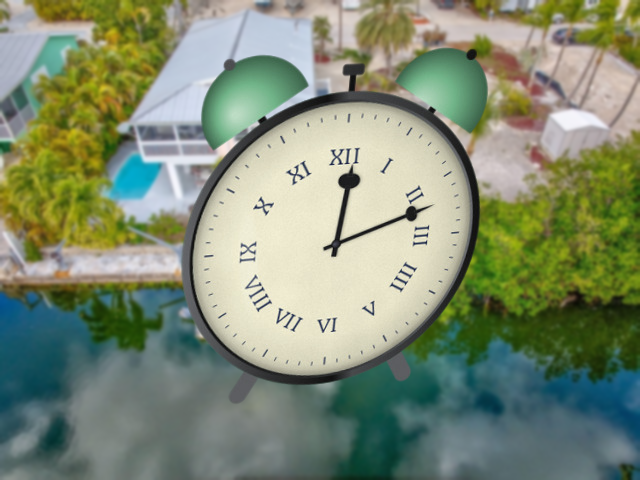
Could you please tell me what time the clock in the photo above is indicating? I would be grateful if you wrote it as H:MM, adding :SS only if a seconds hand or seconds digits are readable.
12:12
